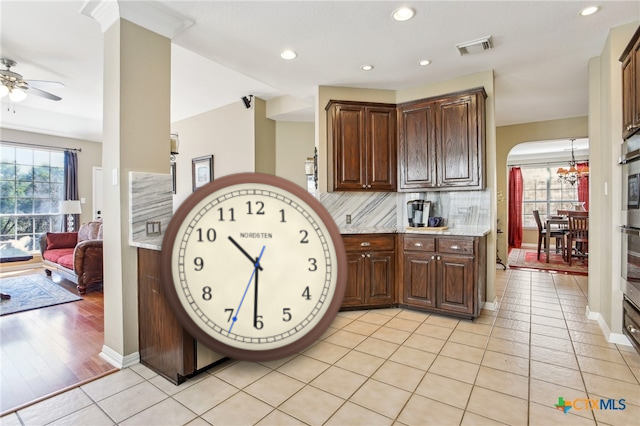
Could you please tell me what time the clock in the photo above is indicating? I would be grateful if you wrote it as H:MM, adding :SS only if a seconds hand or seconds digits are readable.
10:30:34
